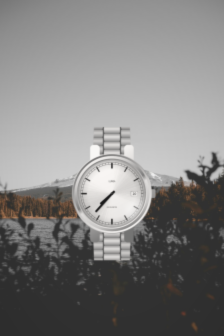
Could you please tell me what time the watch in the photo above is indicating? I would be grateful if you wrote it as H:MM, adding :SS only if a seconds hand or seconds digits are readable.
7:37
